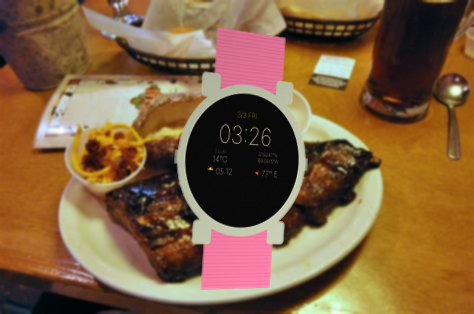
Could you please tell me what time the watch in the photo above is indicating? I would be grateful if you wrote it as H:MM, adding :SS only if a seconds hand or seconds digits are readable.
3:26
